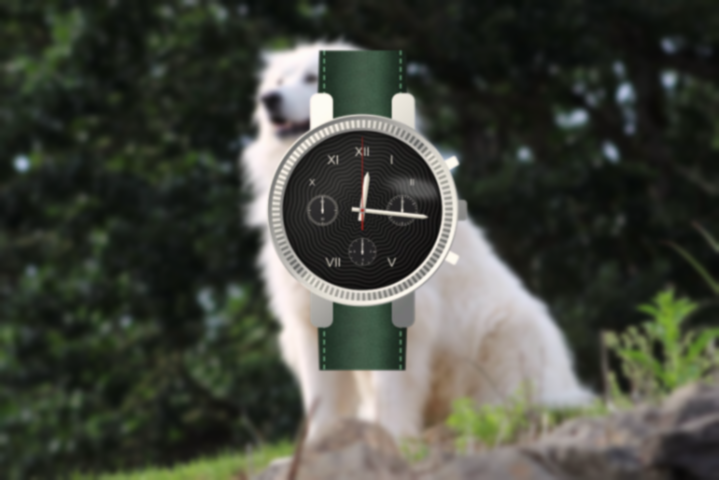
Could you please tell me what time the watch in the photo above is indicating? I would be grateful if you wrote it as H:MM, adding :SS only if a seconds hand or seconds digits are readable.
12:16
